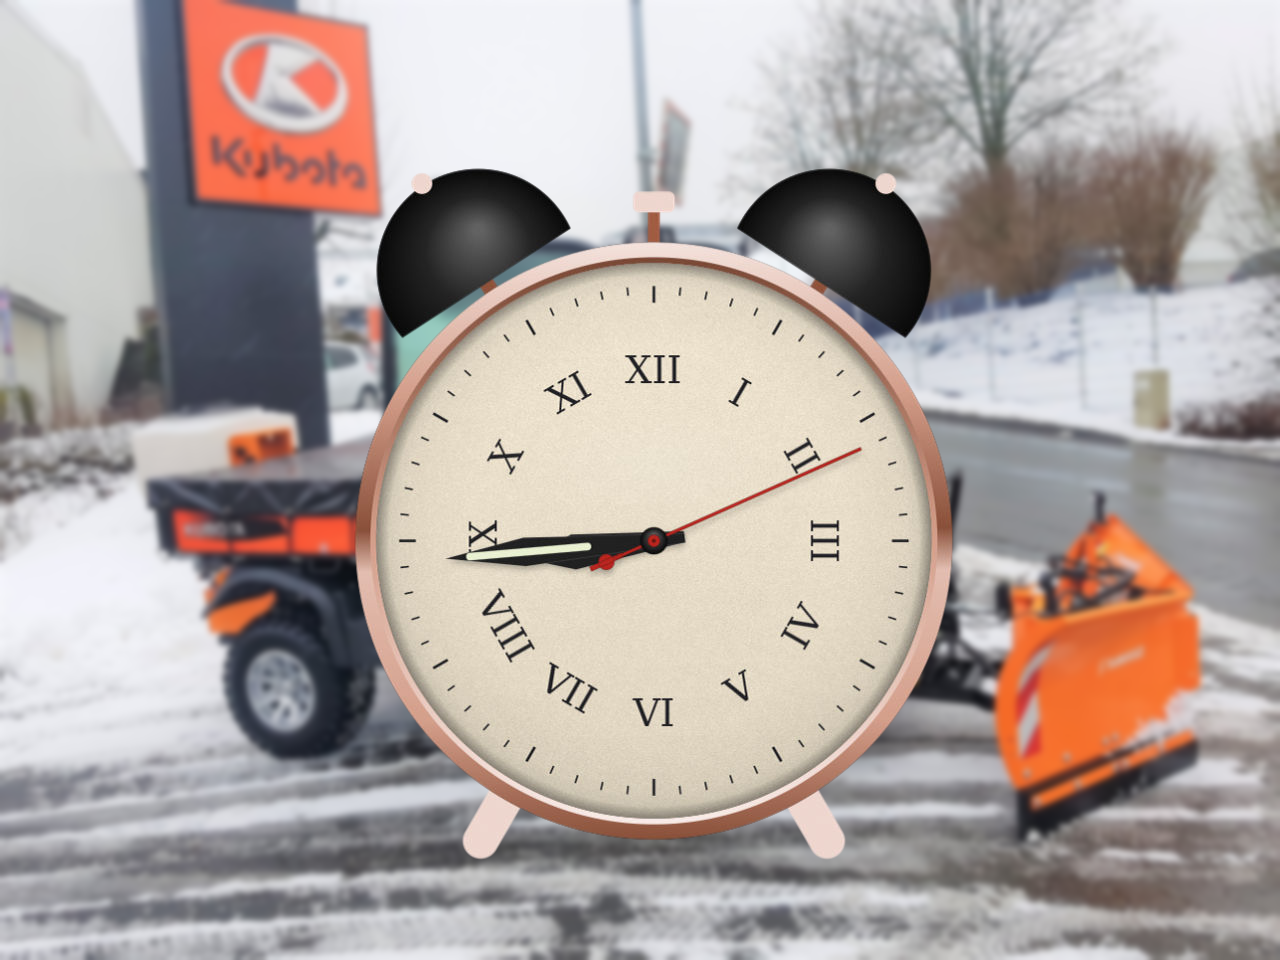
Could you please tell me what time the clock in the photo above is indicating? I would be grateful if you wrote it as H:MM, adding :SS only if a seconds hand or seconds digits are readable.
8:44:11
